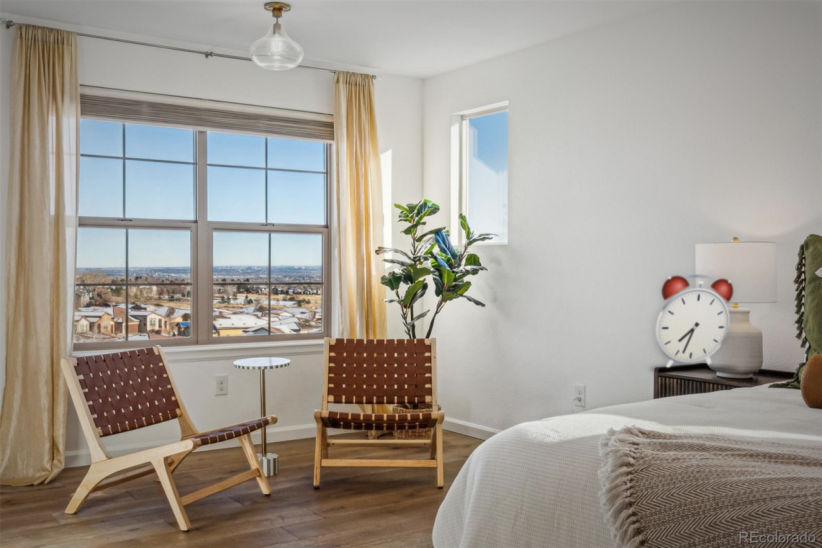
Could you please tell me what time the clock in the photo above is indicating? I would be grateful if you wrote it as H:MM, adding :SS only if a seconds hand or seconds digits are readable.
7:33
